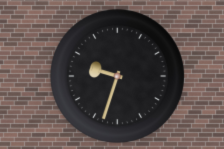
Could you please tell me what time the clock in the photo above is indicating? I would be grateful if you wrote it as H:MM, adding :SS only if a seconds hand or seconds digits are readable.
9:33
